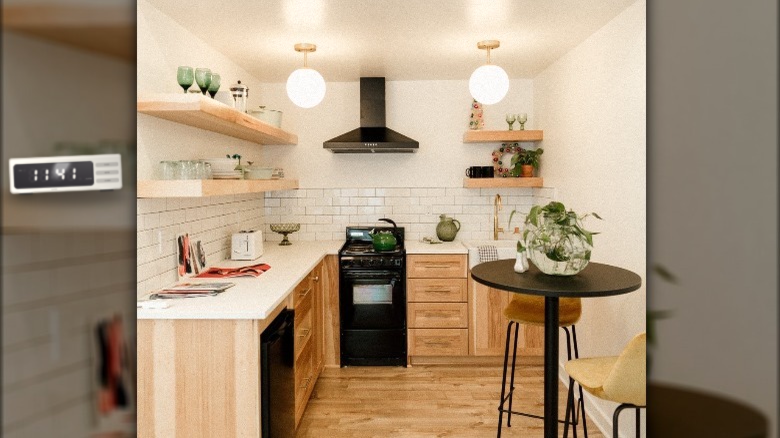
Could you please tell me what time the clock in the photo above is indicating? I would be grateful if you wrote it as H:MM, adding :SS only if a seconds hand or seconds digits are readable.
11:41
